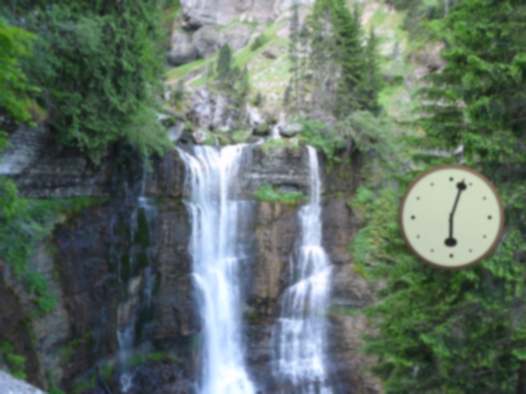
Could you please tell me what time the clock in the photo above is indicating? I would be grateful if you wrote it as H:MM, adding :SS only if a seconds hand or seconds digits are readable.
6:03
